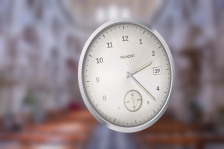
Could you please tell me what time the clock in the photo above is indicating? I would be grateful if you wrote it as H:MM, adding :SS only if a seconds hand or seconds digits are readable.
2:23
